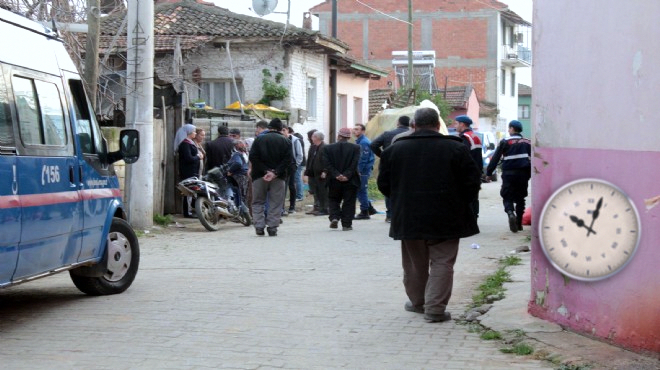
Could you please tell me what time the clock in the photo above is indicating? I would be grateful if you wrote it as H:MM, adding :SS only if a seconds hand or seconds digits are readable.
10:03
